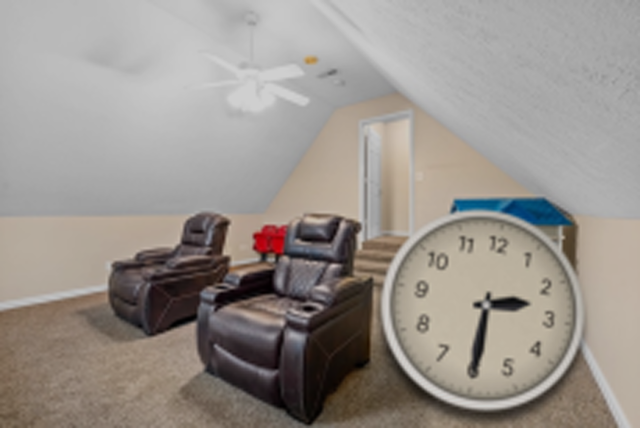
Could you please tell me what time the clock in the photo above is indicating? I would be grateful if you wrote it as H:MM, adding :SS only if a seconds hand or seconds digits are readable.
2:30
